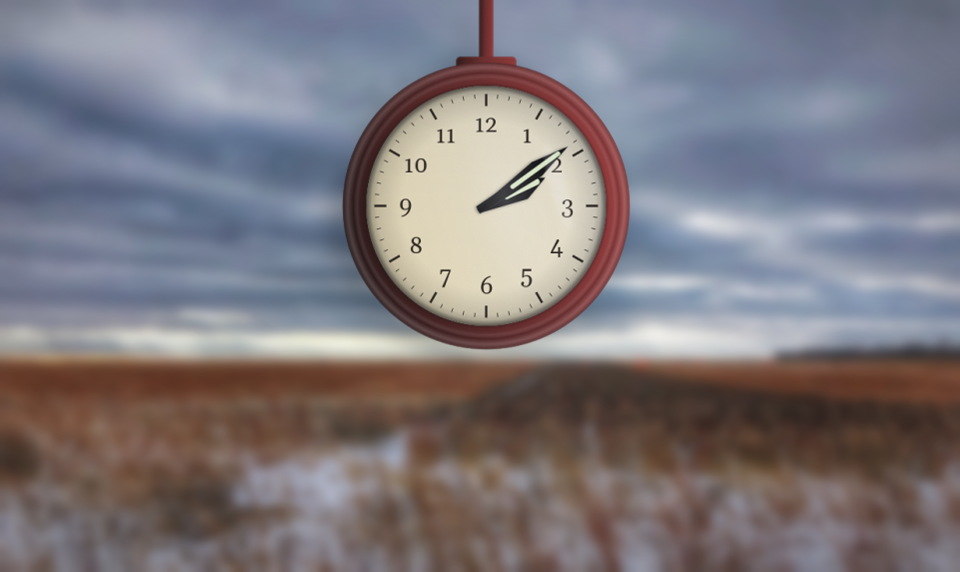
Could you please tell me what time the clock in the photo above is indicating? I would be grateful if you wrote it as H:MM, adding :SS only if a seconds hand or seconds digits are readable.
2:09
